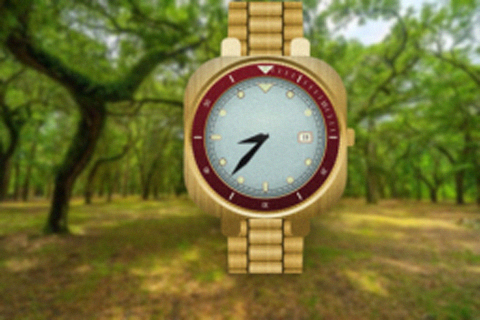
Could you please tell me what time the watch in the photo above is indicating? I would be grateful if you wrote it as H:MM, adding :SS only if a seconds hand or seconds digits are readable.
8:37
